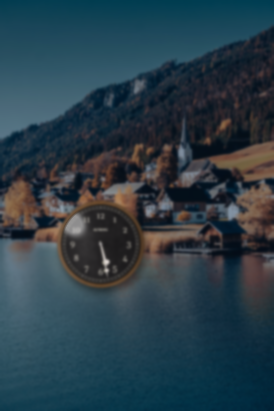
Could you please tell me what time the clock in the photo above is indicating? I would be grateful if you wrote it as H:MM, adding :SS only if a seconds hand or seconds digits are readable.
5:28
